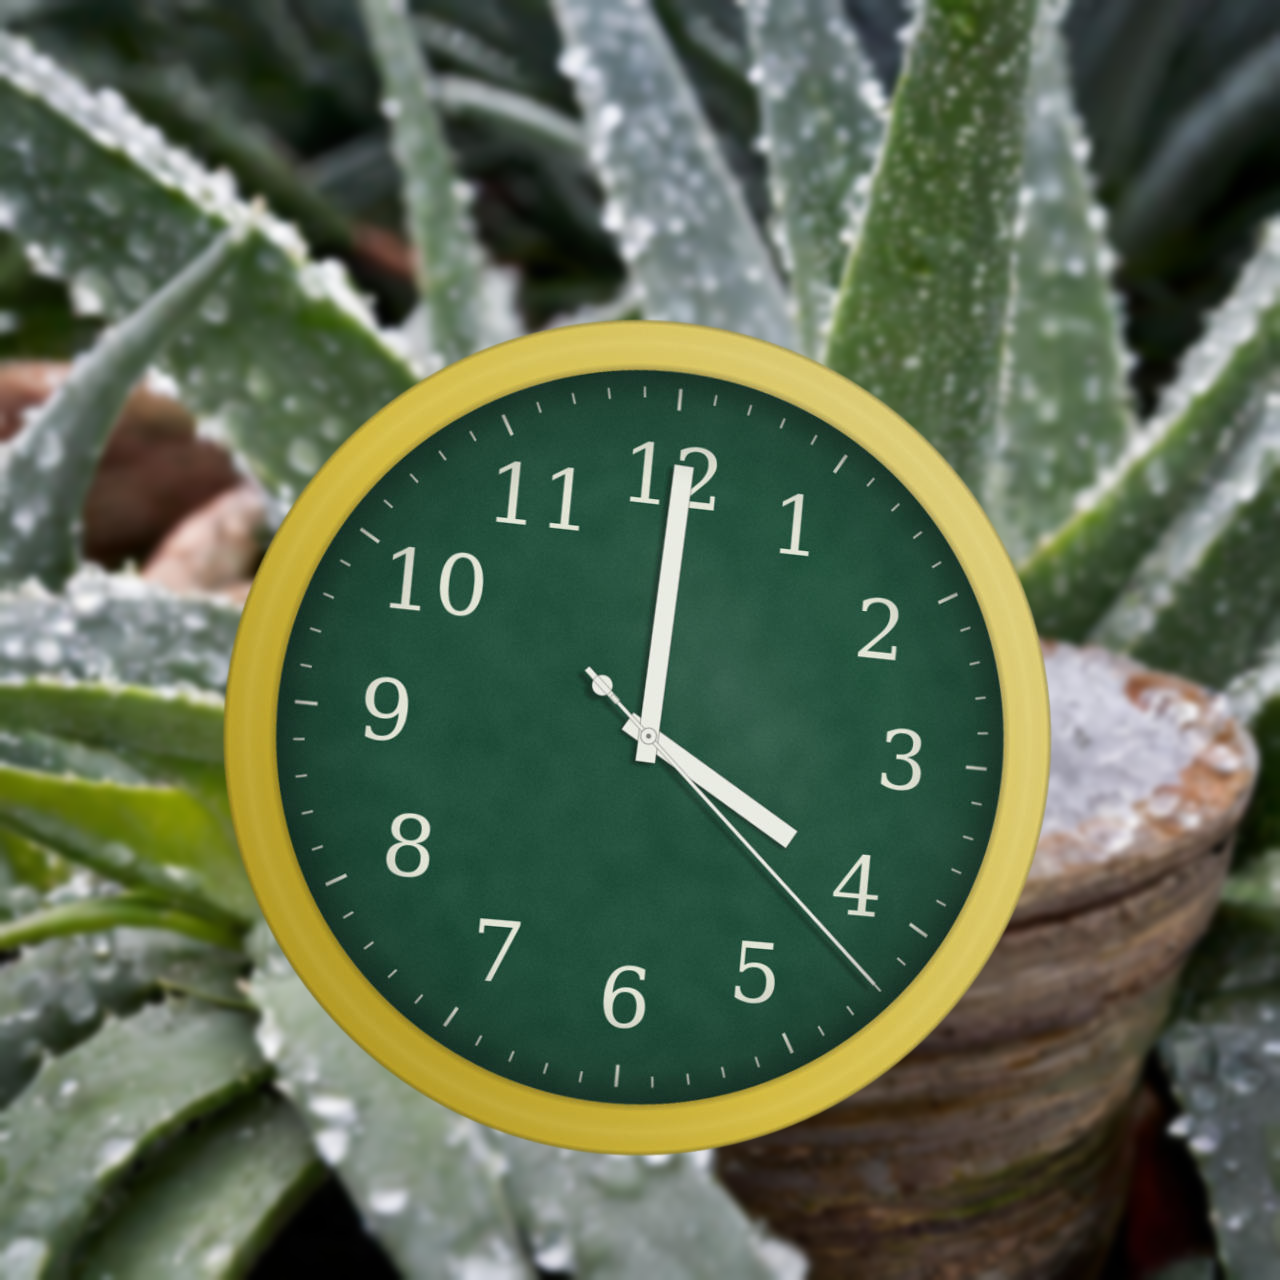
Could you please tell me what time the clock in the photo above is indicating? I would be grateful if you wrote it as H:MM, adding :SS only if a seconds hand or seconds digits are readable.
4:00:22
